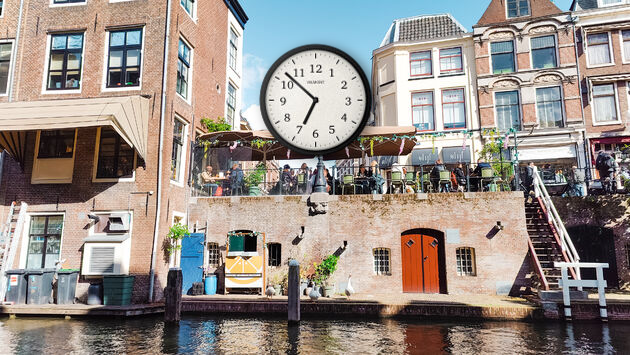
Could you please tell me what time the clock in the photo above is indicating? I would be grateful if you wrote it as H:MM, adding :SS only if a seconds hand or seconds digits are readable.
6:52
